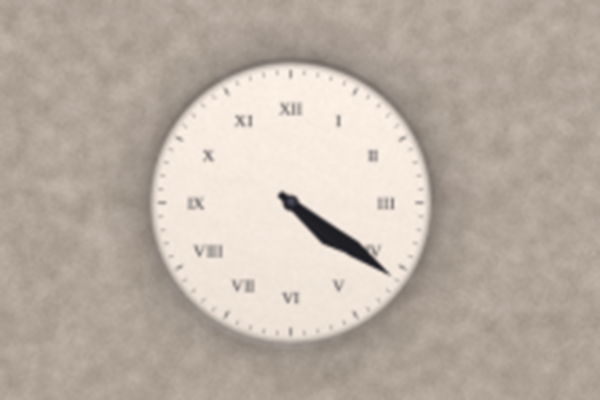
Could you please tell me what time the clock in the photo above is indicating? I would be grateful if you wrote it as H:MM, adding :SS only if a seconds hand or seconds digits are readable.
4:21
